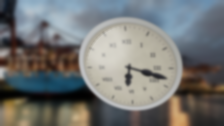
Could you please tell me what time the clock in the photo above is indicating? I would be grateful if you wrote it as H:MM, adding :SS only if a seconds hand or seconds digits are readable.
6:18
